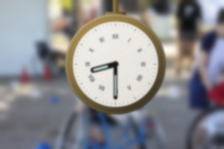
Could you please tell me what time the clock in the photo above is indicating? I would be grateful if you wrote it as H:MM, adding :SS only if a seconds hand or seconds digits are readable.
8:30
